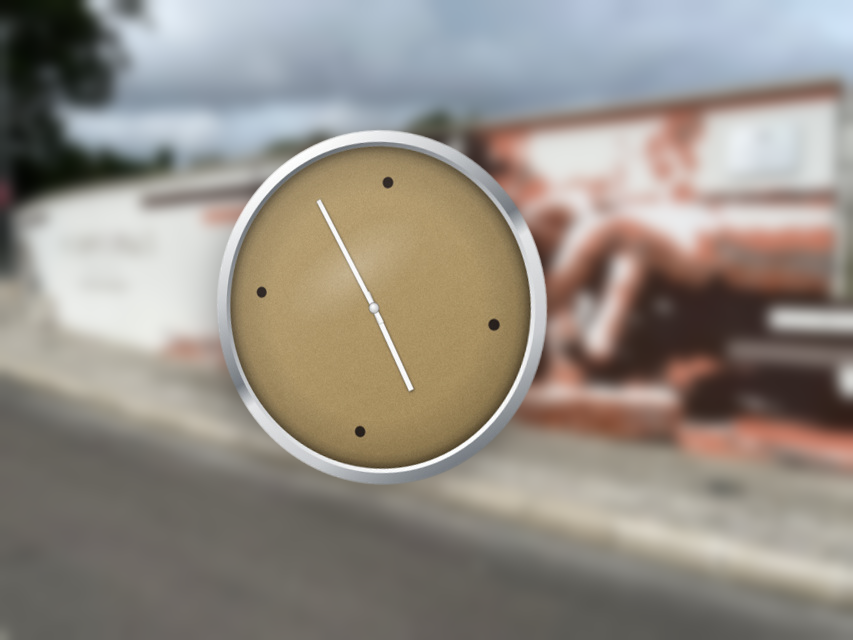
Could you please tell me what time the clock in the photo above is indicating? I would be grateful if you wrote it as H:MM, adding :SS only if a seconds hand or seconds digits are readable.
4:54
